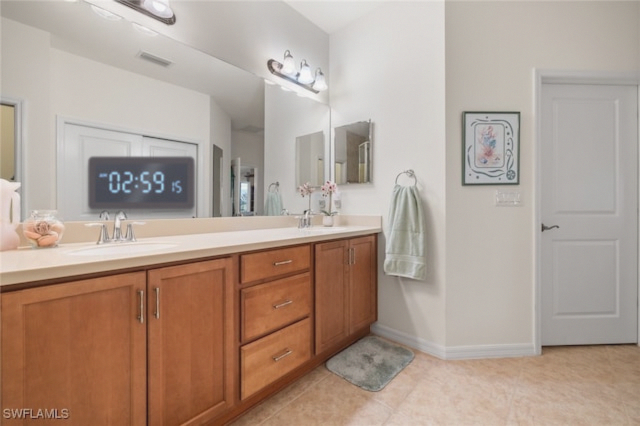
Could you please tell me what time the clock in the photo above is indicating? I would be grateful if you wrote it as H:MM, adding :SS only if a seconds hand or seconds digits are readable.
2:59:15
